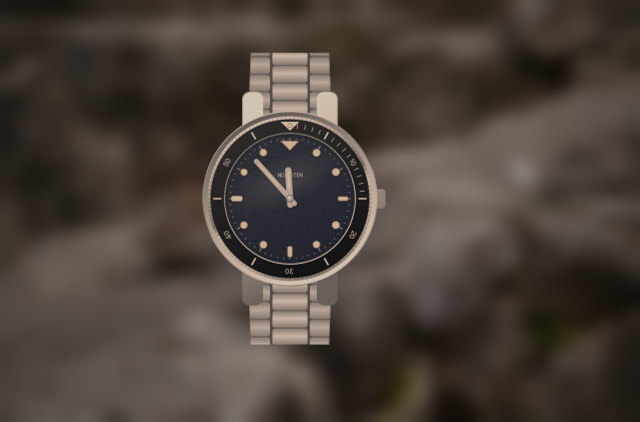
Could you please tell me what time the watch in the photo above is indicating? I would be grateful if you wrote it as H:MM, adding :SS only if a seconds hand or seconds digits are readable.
11:53
